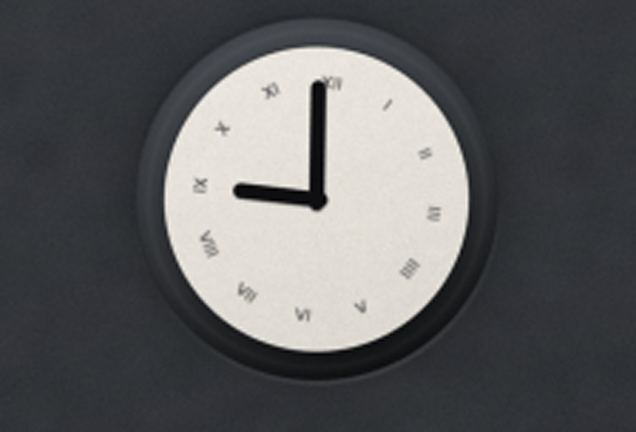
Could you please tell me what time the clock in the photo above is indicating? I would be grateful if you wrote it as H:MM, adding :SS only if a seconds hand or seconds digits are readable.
8:59
